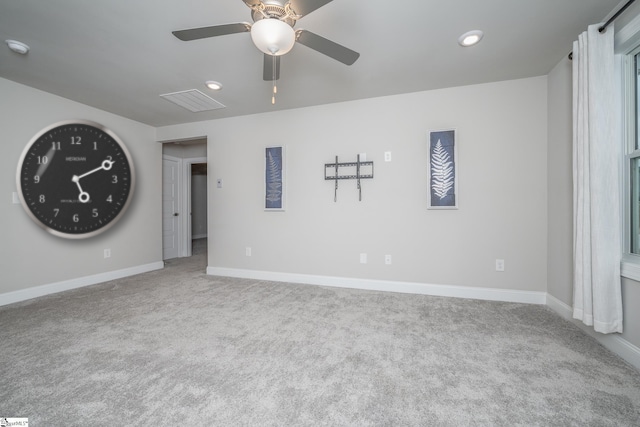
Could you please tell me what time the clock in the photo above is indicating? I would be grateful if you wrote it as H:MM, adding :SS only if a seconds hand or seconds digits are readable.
5:11
